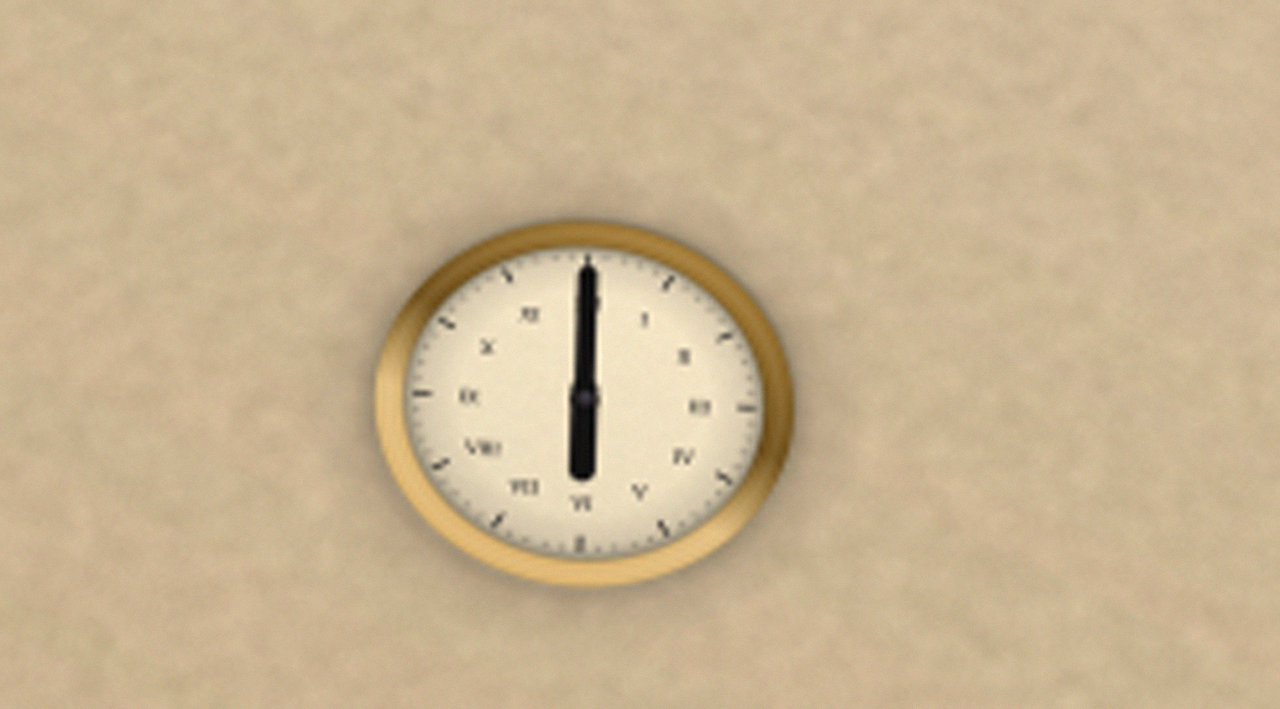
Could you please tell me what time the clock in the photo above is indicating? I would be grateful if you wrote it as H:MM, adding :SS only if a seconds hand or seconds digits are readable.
6:00
